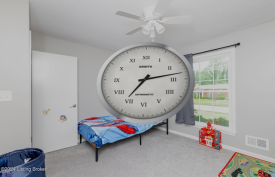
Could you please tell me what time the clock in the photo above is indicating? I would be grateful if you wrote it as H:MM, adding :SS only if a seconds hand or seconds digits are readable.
7:13
